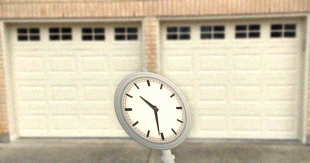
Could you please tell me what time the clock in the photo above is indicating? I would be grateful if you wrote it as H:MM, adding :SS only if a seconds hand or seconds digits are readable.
10:31
